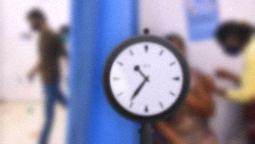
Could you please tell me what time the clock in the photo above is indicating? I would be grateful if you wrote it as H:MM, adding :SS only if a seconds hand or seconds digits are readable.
10:36
